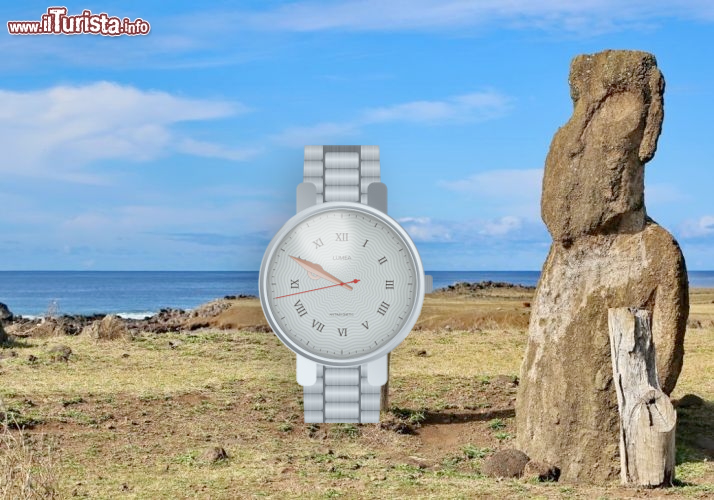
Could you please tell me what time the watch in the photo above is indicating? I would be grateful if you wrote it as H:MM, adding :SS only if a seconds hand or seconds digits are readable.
9:49:43
